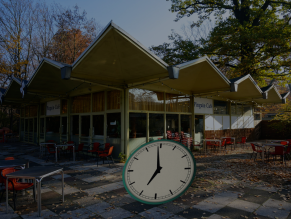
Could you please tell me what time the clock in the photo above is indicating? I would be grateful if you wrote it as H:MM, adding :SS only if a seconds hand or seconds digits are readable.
6:59
